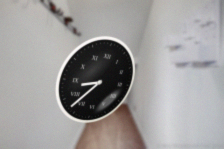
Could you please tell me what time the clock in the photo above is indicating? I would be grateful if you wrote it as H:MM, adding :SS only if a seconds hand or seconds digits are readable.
8:37
